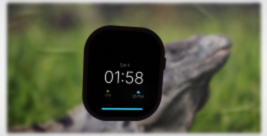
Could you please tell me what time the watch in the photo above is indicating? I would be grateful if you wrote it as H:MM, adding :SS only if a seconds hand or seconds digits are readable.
1:58
